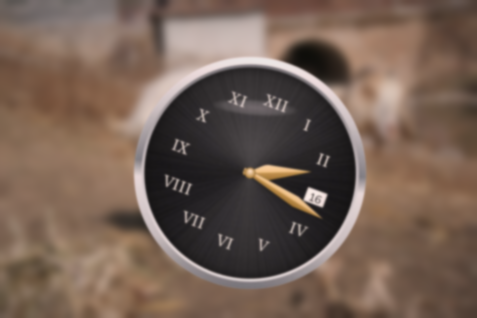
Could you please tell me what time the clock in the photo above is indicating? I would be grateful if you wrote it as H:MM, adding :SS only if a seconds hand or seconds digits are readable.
2:17
